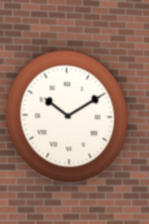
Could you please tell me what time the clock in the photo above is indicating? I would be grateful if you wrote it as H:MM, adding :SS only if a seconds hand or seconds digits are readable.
10:10
